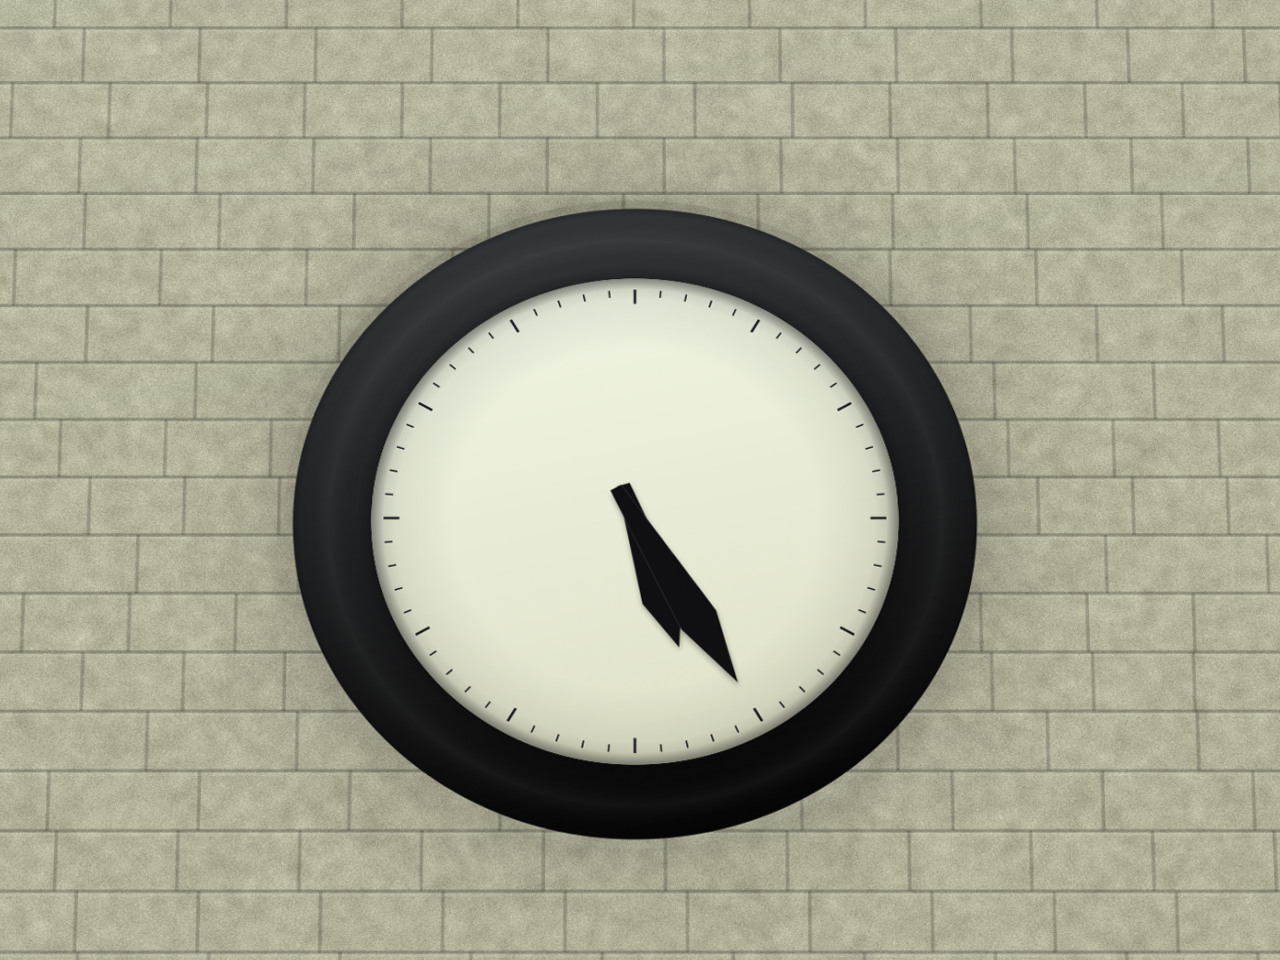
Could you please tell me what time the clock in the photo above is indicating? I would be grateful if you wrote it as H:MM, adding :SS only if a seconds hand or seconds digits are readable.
5:25
